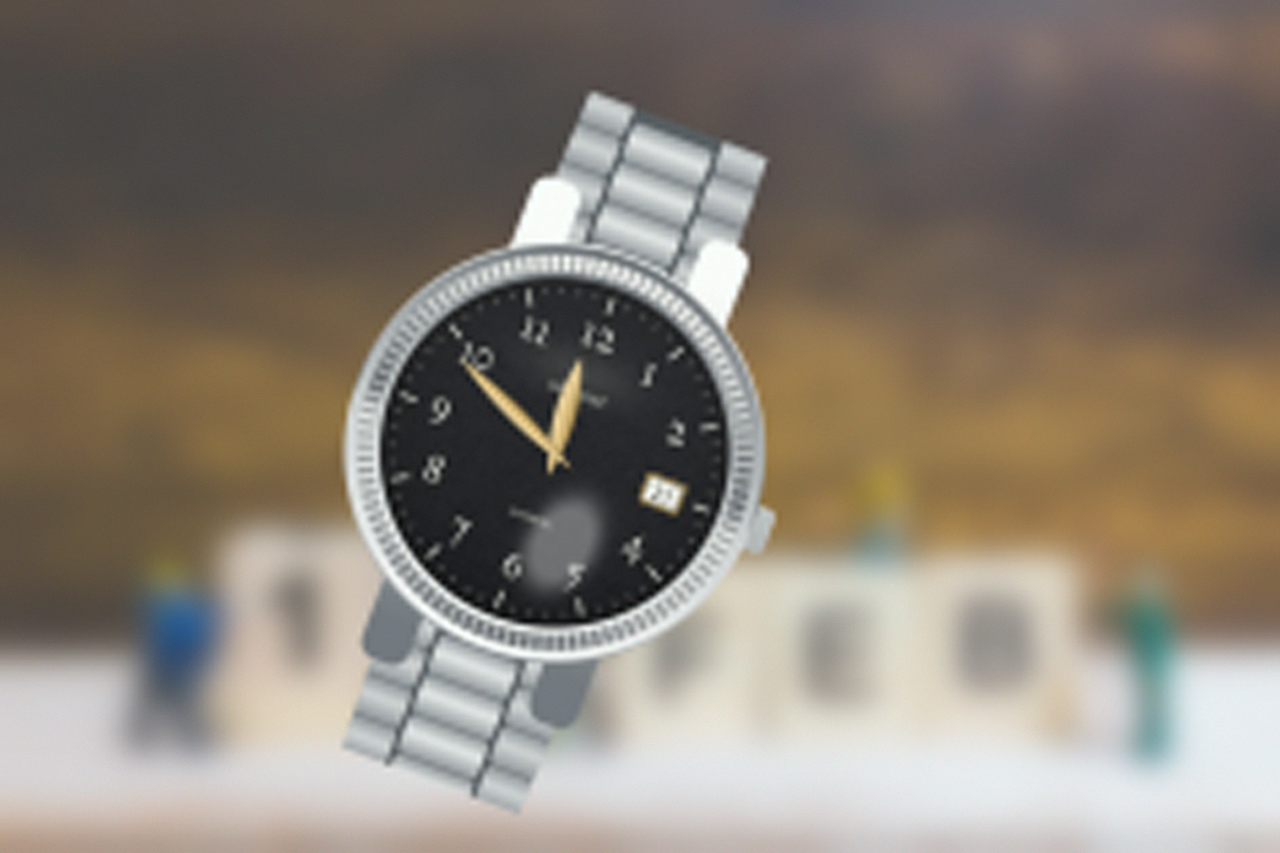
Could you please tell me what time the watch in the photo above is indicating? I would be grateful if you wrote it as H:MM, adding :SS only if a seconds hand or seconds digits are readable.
11:49
